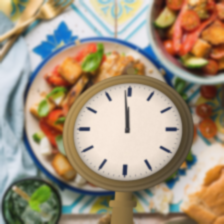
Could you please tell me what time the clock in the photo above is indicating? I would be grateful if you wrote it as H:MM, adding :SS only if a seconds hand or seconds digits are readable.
11:59
